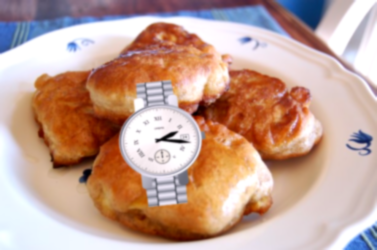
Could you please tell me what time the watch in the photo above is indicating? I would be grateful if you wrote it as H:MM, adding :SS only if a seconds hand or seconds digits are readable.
2:17
